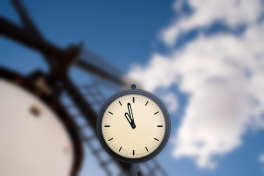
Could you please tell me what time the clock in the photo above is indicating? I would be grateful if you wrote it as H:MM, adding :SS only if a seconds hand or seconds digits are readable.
10:58
